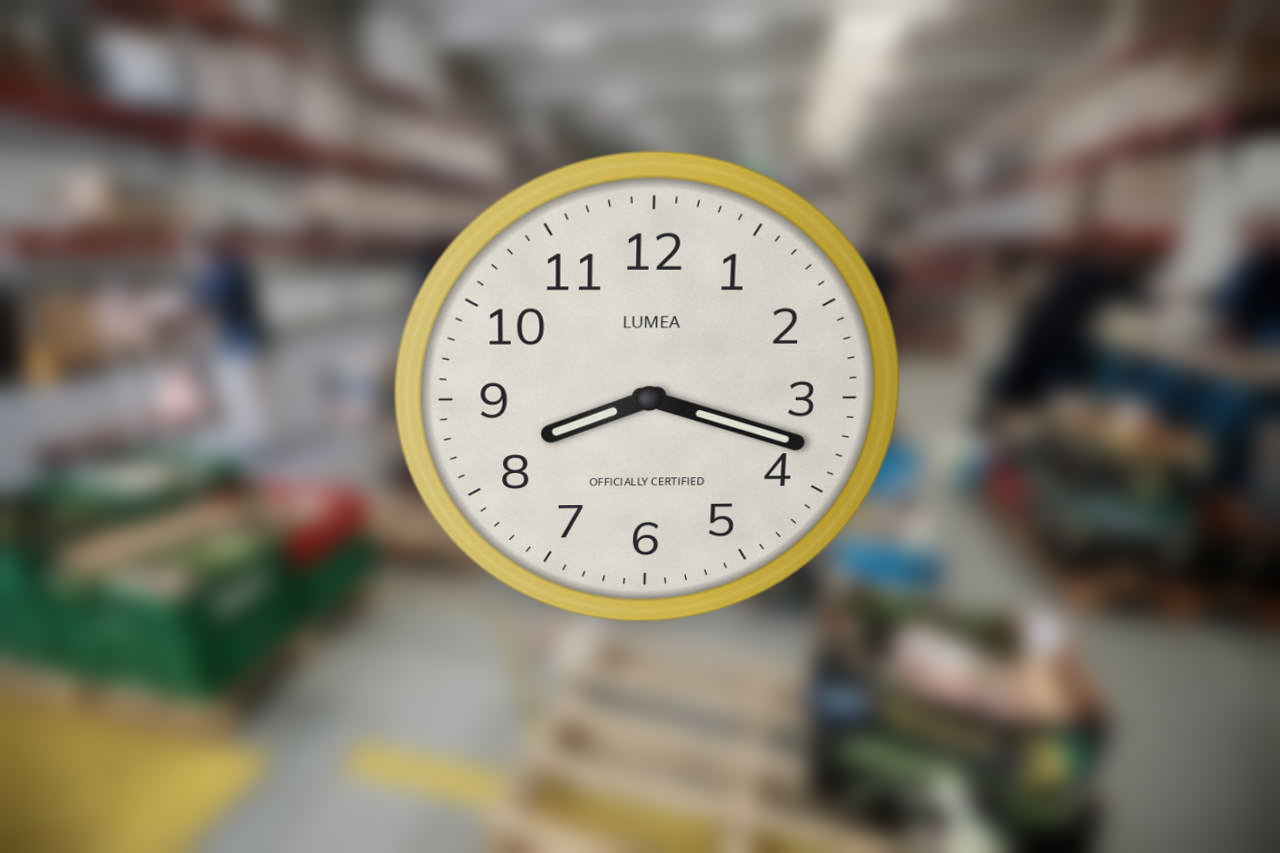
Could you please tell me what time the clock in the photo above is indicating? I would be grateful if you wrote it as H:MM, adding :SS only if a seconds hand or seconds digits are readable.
8:18
